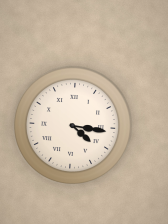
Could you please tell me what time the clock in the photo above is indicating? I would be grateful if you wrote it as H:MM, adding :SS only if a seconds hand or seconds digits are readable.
4:16
